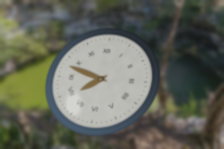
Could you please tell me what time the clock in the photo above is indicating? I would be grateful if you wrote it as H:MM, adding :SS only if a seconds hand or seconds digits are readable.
7:48
